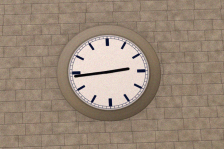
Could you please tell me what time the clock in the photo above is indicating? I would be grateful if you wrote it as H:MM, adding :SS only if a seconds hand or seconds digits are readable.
2:44
